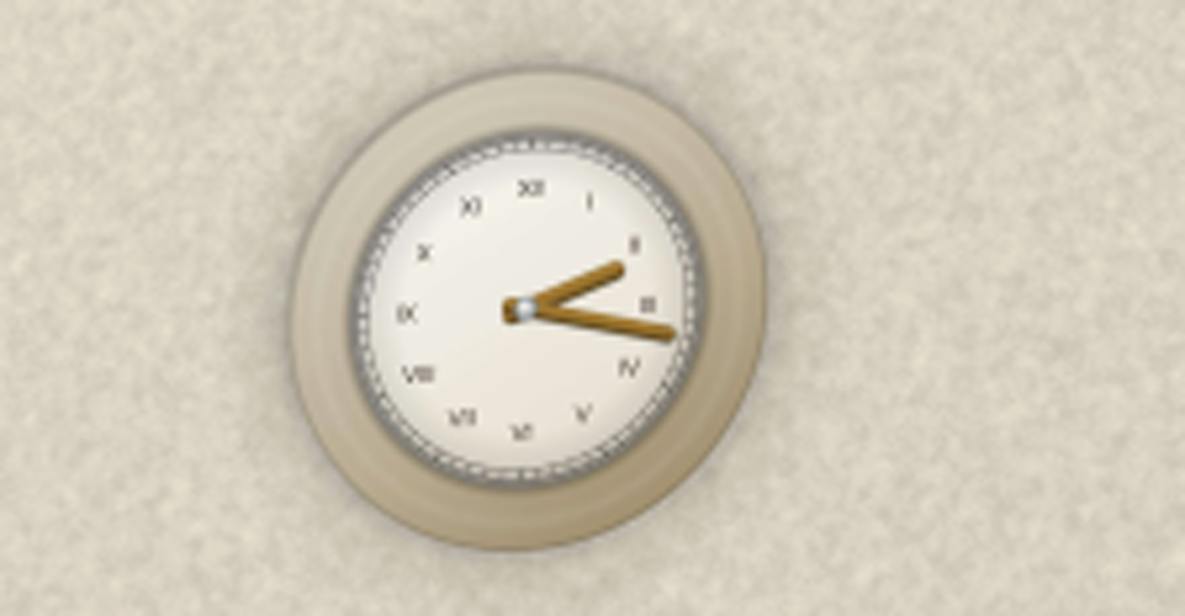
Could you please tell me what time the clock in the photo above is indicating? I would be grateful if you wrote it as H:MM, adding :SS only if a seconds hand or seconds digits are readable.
2:17
